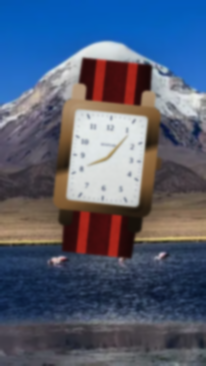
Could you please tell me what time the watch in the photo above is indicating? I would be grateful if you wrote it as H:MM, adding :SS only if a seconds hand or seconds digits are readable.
8:06
